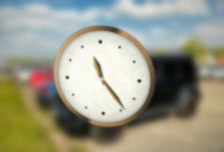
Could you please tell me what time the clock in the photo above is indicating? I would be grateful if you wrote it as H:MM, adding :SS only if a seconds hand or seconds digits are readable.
11:24
